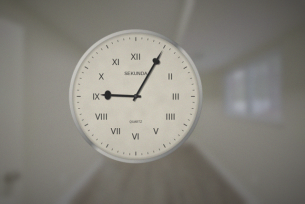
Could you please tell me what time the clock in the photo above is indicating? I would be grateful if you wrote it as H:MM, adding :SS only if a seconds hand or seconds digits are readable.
9:05
